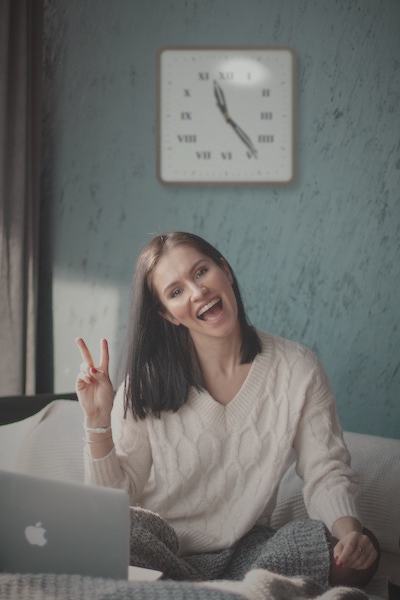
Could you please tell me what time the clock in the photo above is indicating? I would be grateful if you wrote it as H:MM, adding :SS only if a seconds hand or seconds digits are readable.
11:23:24
